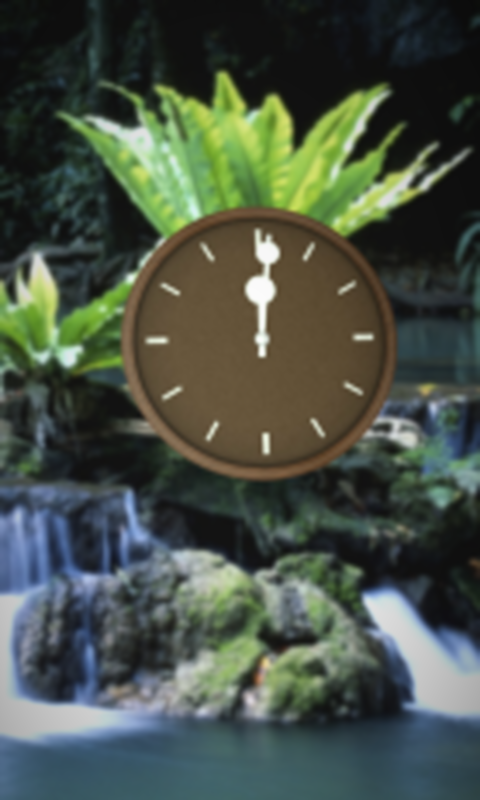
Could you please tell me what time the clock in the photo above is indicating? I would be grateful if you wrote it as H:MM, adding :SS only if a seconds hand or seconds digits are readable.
12:01
